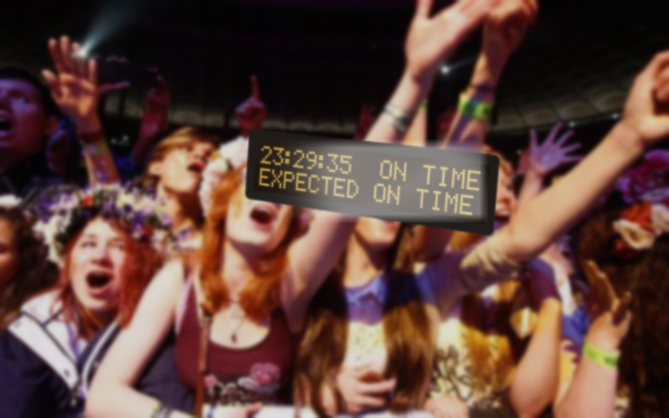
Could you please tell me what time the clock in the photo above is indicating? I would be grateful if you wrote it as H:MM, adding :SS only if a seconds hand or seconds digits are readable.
23:29:35
